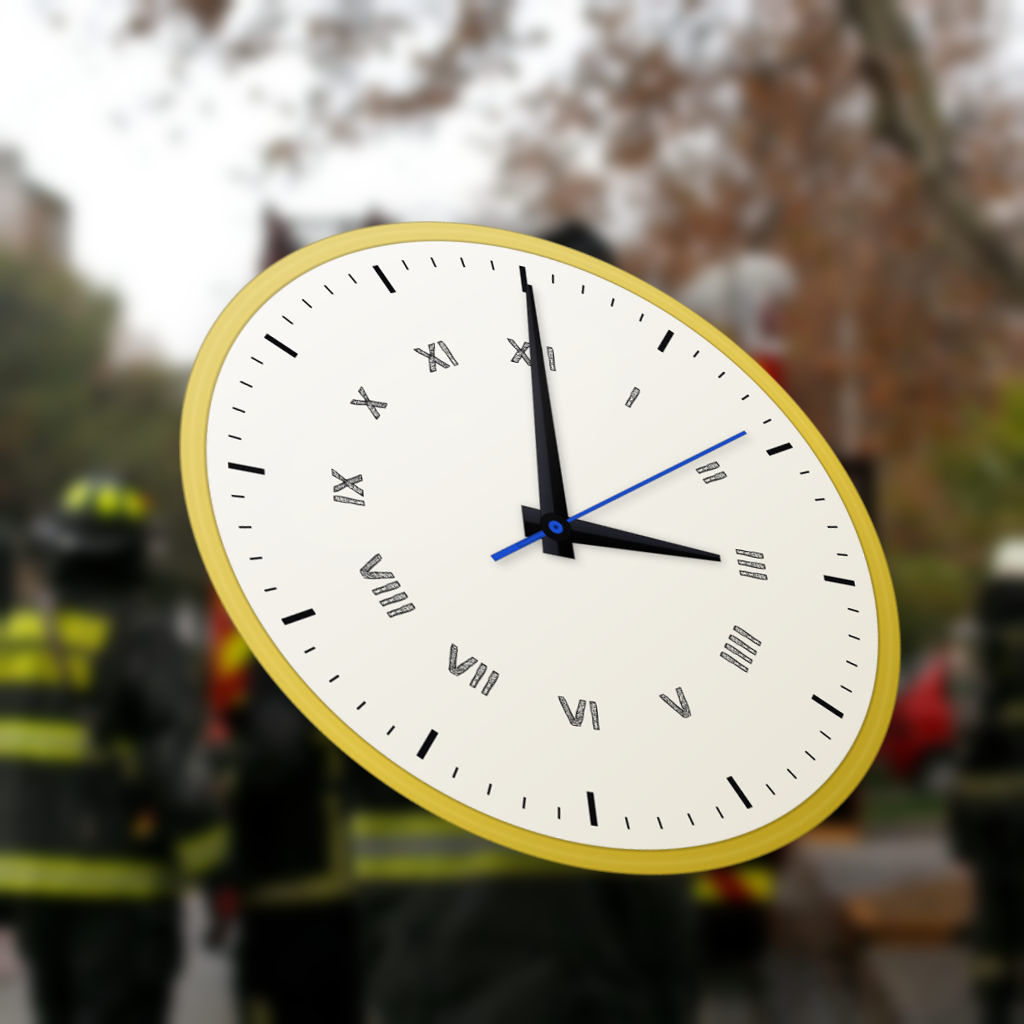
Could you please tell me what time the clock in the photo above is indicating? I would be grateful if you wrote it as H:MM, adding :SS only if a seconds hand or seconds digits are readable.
3:00:09
